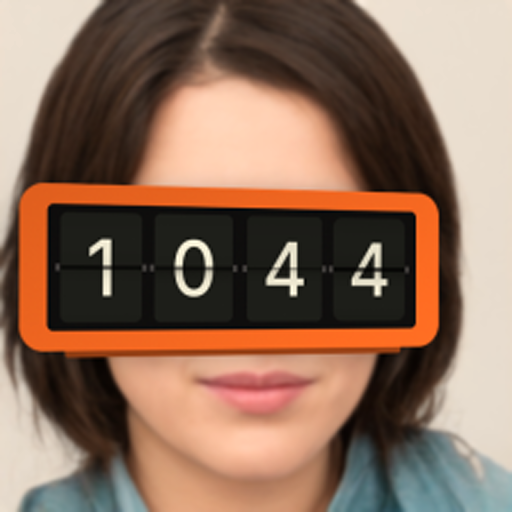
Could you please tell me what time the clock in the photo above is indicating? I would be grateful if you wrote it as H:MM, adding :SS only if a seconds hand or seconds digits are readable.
10:44
